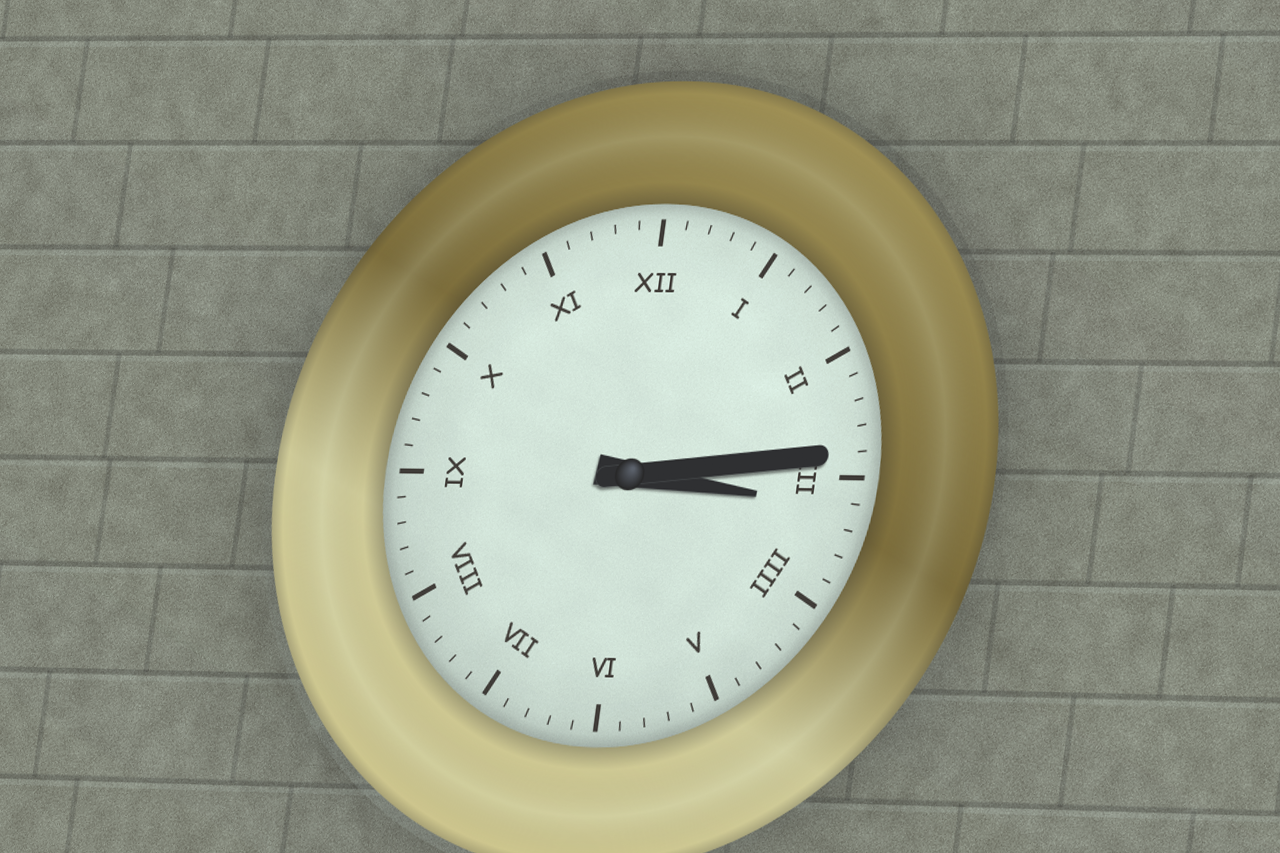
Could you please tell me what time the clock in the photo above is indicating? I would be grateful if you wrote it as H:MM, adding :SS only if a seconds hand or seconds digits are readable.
3:14
